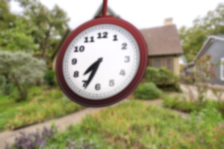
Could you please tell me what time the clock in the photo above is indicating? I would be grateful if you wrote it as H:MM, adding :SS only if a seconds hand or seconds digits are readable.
7:34
